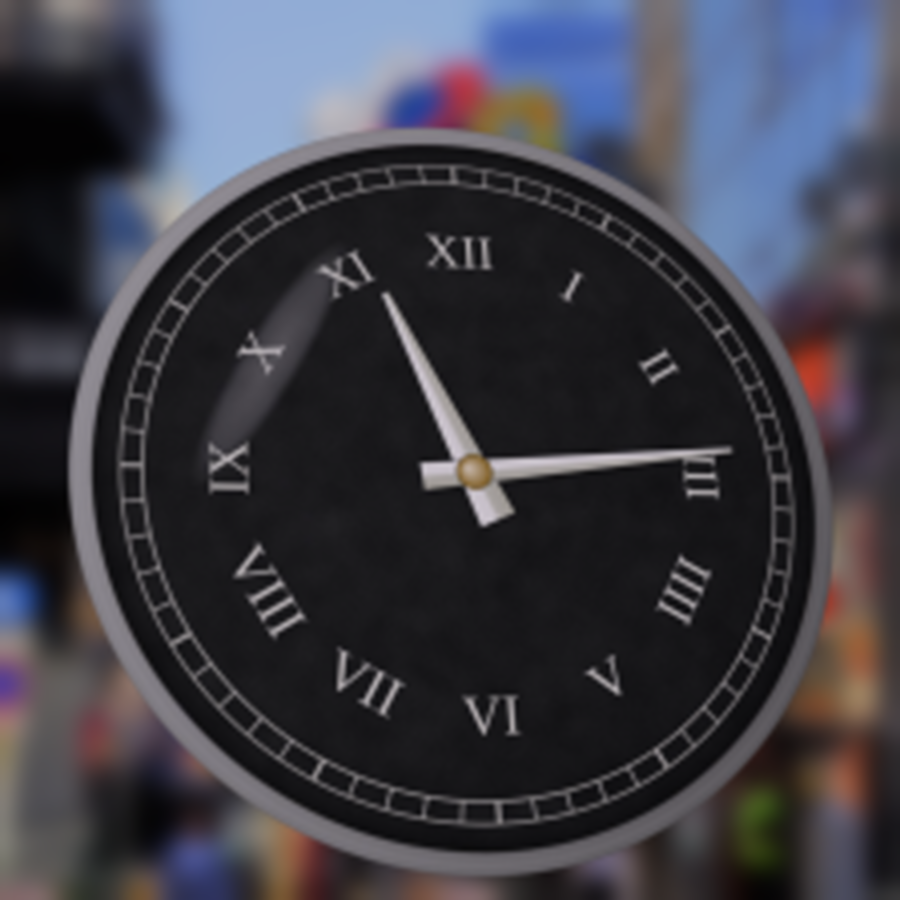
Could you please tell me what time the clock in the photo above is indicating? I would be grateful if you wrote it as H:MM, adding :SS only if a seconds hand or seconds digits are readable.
11:14
